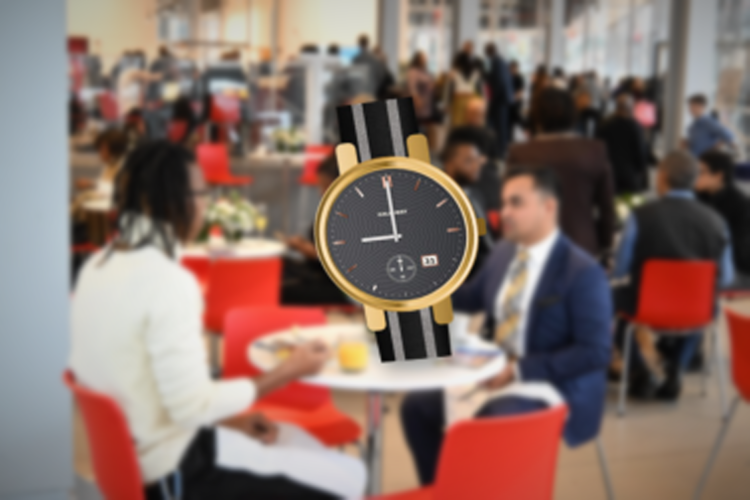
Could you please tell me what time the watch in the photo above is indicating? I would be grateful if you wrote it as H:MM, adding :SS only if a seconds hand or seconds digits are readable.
9:00
